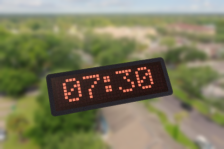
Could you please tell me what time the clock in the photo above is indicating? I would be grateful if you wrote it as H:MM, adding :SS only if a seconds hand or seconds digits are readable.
7:30
